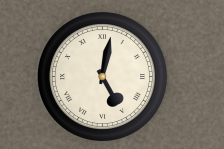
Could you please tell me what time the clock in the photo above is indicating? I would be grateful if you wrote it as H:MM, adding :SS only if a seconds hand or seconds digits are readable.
5:02
